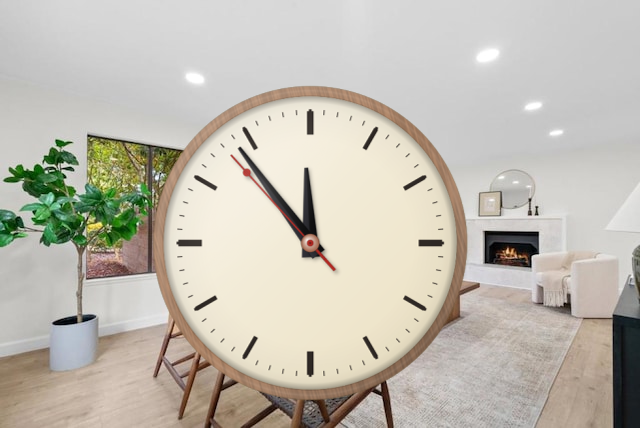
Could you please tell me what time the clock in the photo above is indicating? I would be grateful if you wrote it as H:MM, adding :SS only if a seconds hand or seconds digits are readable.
11:53:53
